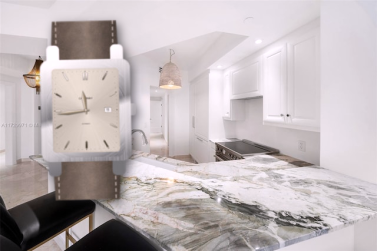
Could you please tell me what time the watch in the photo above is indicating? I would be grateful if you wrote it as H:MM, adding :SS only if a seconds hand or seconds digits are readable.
11:44
